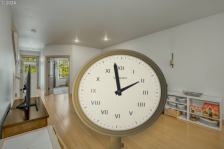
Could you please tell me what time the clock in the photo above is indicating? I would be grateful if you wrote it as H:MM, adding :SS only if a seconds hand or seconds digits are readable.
1:58
